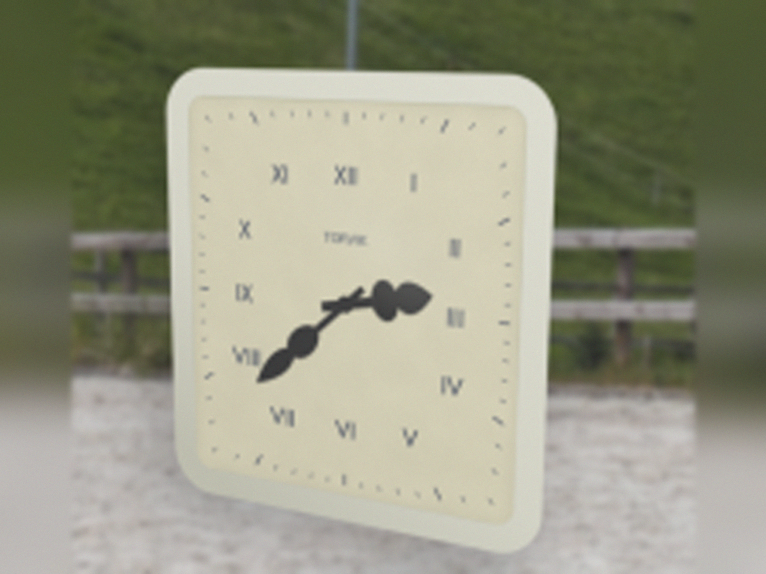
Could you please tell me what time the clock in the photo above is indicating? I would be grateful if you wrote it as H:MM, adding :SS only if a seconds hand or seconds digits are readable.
2:38
